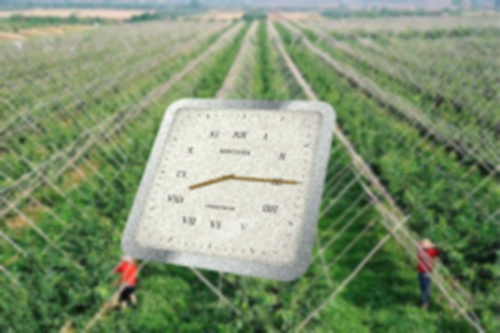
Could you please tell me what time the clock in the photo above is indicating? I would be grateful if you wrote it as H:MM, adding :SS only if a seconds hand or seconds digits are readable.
8:15
